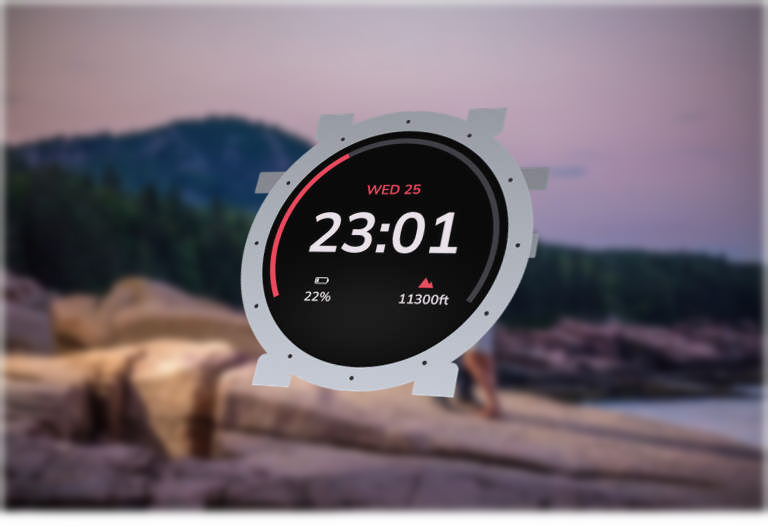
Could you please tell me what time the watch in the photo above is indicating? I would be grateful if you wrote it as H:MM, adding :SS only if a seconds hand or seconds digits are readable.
23:01
